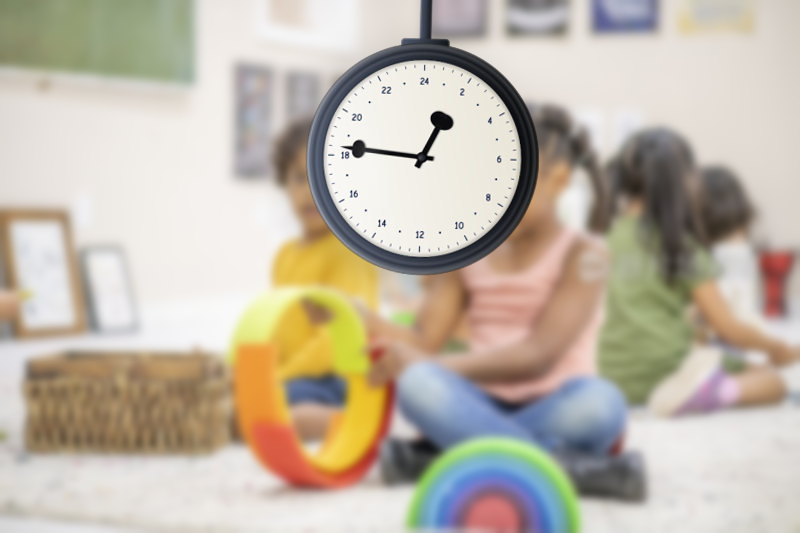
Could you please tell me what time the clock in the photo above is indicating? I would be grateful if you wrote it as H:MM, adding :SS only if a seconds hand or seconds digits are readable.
1:46
